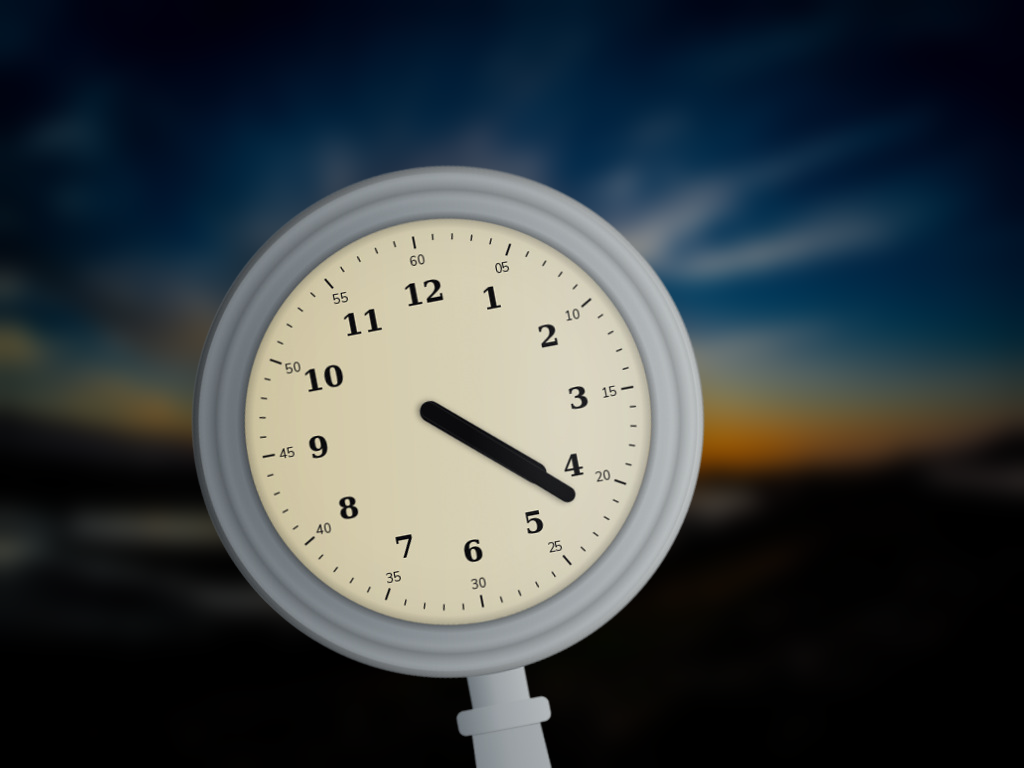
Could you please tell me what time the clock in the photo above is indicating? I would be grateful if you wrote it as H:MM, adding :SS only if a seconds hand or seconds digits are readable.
4:22
